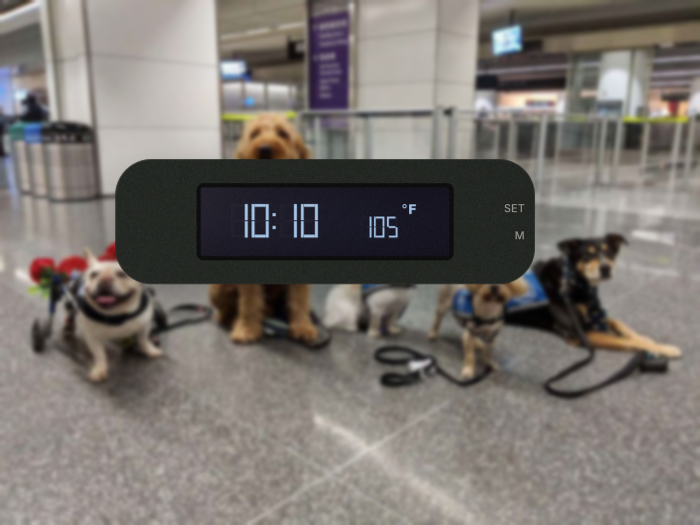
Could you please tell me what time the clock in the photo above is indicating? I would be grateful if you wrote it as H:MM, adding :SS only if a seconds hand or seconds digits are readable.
10:10
